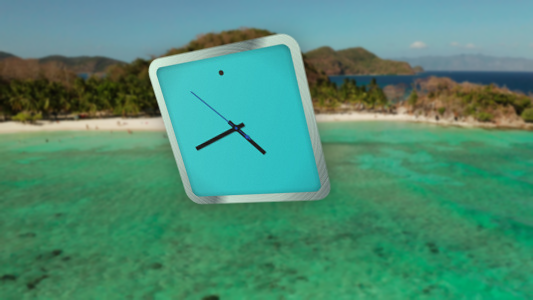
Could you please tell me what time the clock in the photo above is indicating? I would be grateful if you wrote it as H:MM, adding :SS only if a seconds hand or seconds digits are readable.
4:41:53
